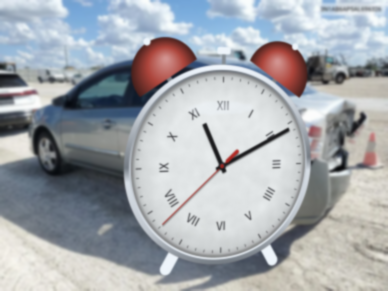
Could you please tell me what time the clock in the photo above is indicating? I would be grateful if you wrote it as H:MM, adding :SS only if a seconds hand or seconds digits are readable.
11:10:38
